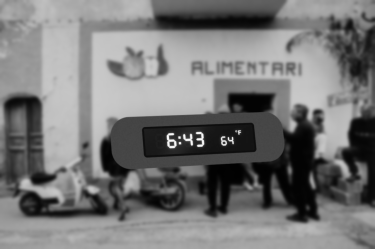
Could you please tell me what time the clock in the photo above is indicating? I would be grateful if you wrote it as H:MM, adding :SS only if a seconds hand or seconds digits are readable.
6:43
